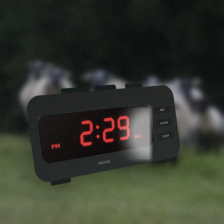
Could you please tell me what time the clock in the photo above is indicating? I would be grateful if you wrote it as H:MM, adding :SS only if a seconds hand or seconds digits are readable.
2:29
